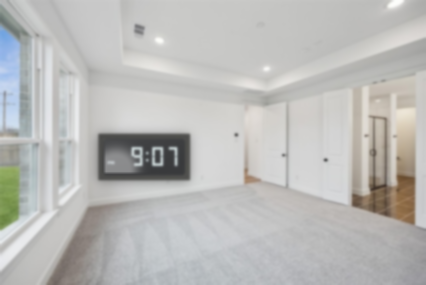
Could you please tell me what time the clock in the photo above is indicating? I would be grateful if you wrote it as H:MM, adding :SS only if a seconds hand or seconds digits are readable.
9:07
